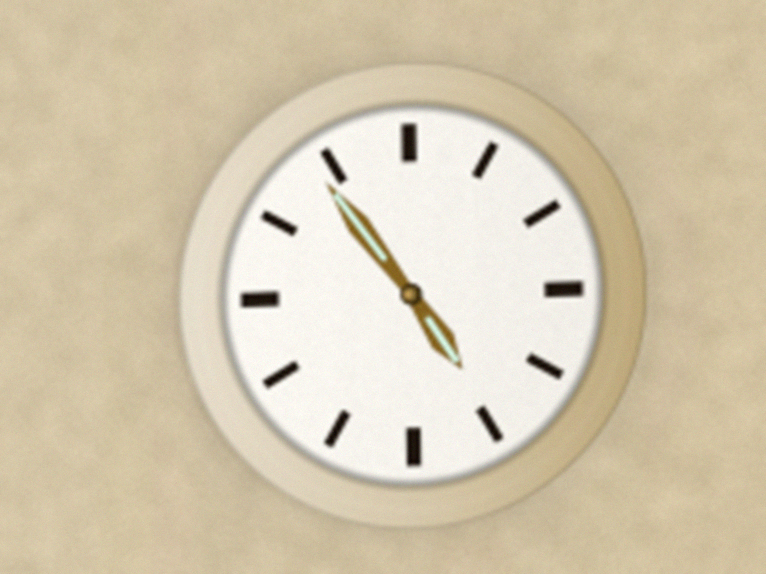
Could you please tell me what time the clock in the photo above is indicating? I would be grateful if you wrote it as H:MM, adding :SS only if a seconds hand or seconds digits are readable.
4:54
